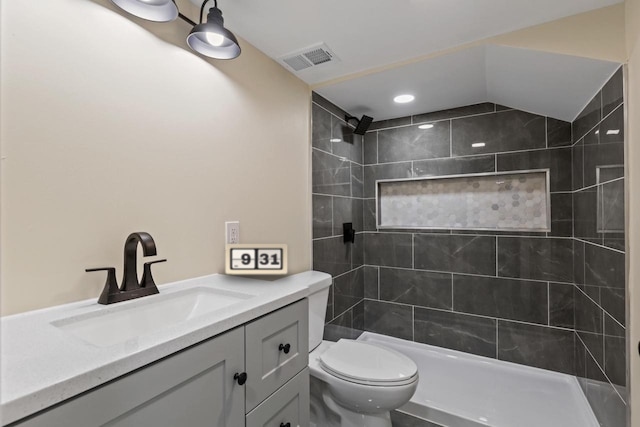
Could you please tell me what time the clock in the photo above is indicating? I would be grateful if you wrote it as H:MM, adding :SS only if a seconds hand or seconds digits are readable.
9:31
